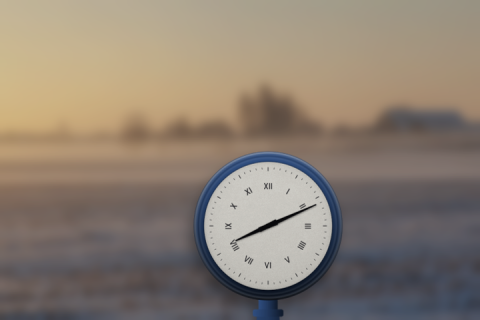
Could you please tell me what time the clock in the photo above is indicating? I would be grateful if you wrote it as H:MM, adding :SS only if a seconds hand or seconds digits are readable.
8:11
